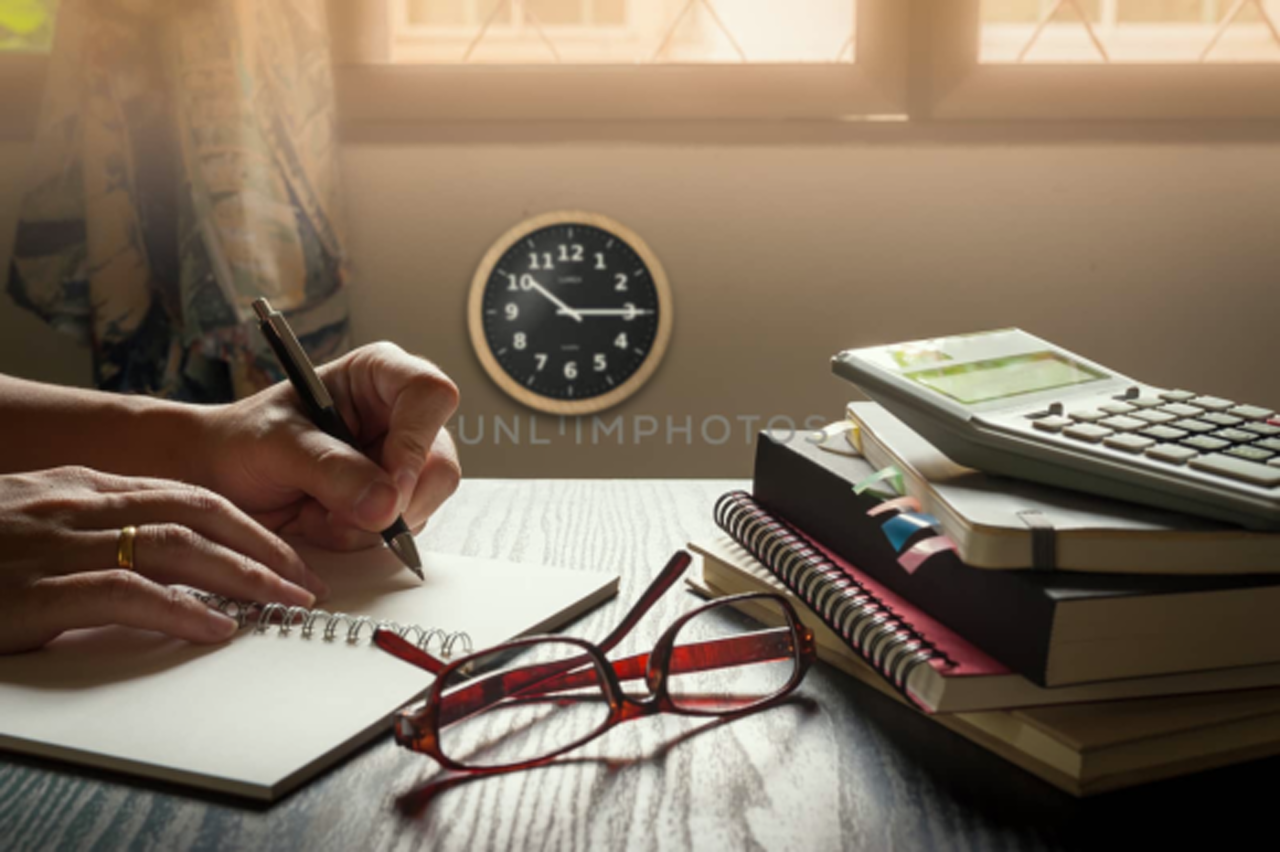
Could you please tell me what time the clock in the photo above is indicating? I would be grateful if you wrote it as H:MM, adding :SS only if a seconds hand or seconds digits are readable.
10:15
